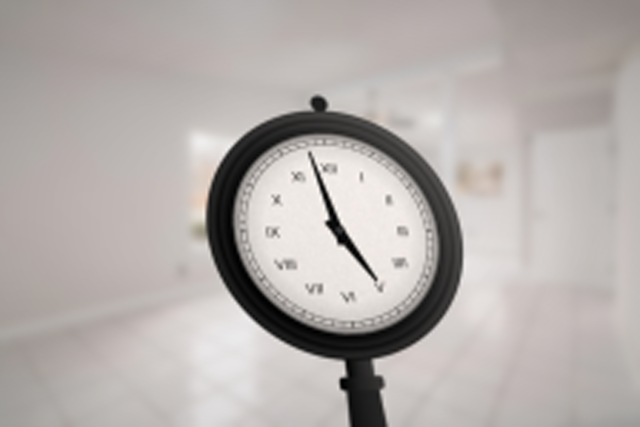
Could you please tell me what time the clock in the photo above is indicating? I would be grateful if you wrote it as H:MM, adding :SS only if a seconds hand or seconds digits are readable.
4:58
